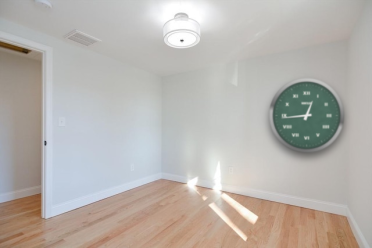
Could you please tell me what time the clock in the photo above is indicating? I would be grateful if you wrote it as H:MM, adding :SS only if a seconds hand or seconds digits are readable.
12:44
